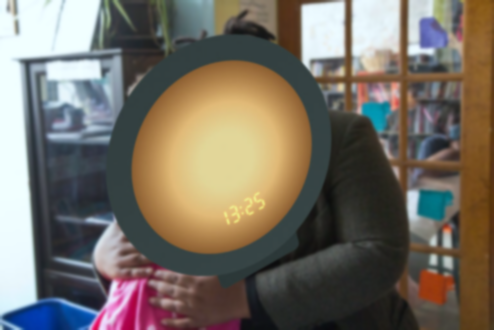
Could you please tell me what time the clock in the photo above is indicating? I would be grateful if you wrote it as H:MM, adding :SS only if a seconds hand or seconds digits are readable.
13:25
